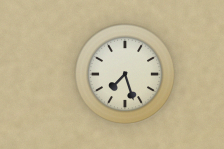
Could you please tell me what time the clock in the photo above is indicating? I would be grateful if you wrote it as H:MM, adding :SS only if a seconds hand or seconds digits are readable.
7:27
